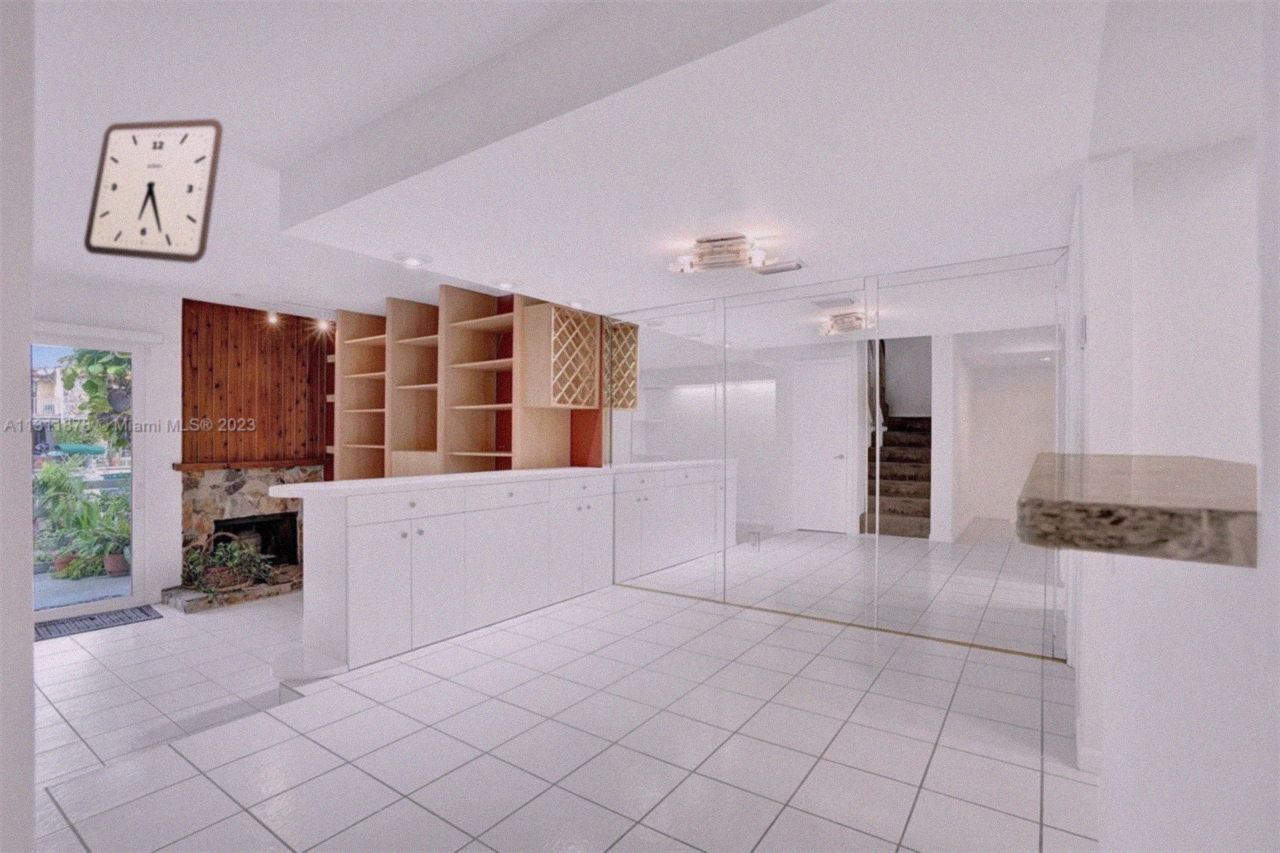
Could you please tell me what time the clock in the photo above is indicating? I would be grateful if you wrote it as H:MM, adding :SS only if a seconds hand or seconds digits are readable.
6:26
